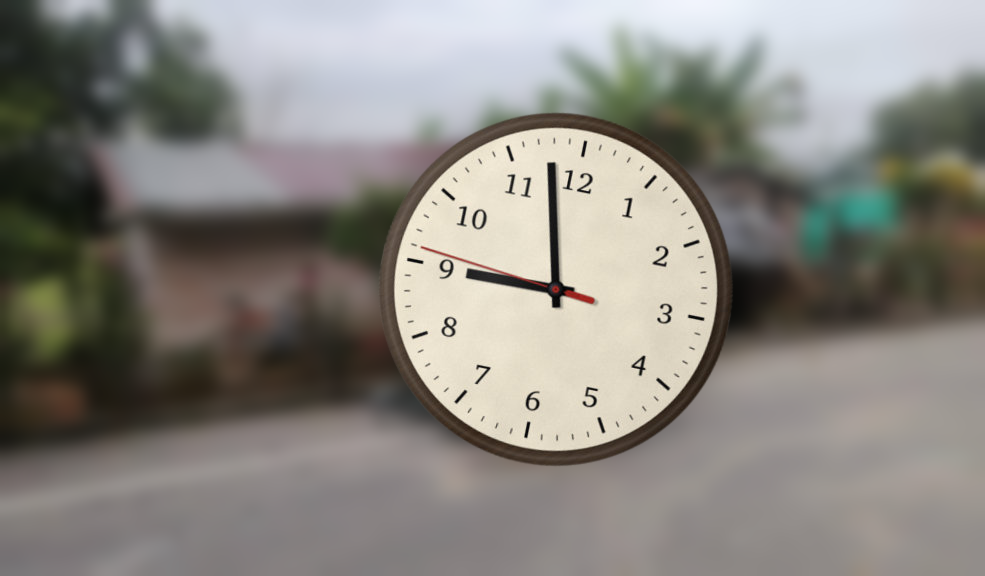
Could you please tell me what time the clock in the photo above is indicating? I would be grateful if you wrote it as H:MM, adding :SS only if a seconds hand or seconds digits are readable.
8:57:46
